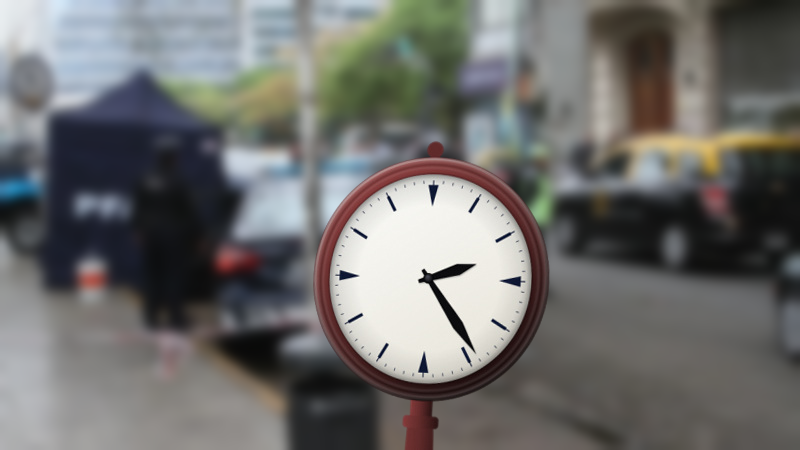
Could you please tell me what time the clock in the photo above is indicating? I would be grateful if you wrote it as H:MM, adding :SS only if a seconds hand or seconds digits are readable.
2:24
